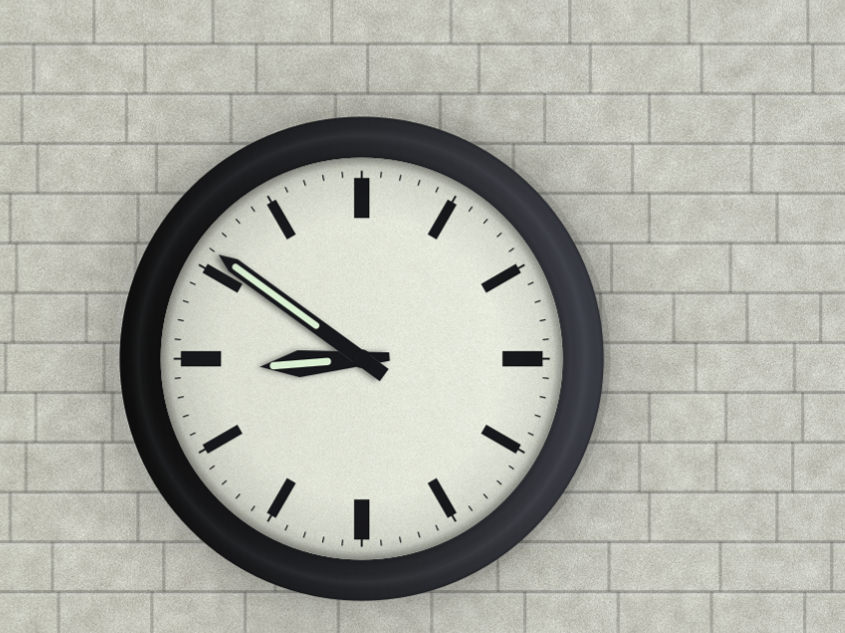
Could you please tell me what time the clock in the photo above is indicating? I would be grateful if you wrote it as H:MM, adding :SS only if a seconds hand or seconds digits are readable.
8:51
